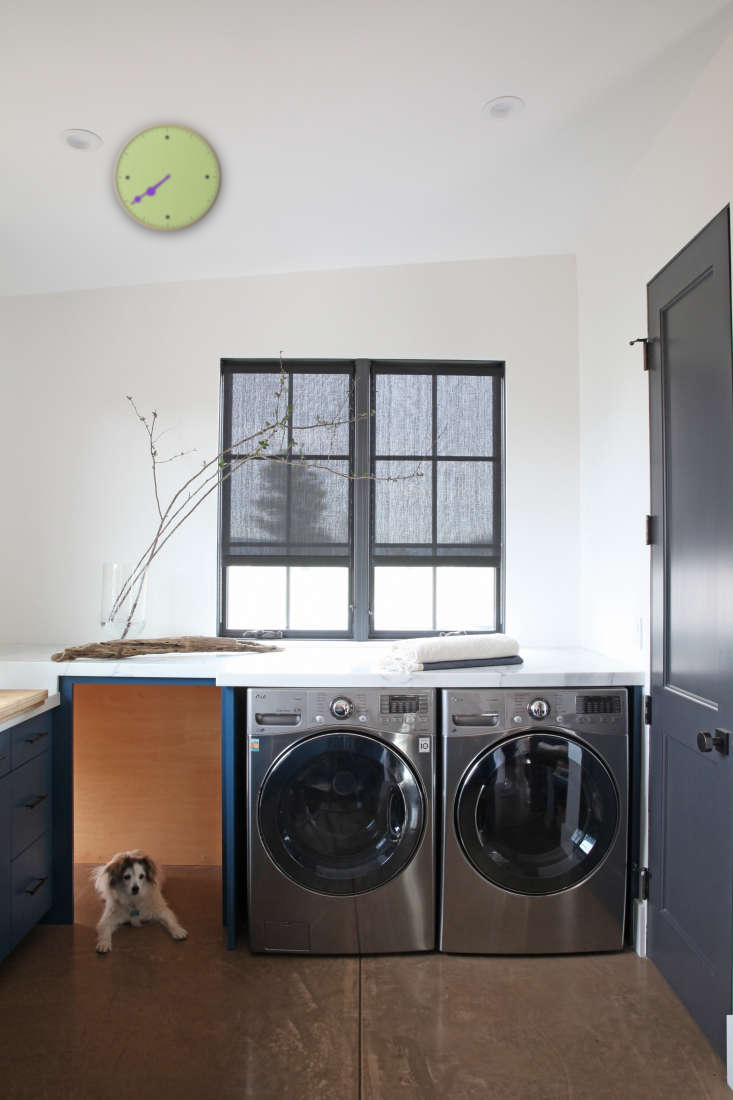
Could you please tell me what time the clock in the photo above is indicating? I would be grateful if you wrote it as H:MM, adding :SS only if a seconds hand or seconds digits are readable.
7:39
